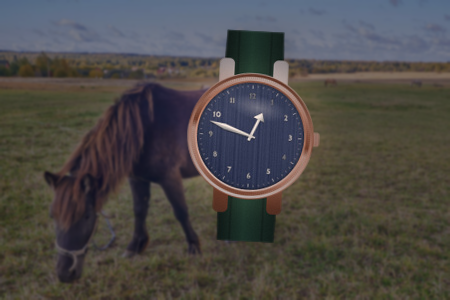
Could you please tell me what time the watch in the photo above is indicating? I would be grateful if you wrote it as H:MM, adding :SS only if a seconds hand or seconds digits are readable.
12:48
